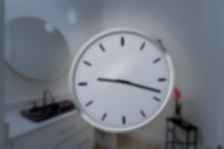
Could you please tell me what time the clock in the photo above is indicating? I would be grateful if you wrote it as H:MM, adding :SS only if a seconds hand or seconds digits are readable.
9:18
